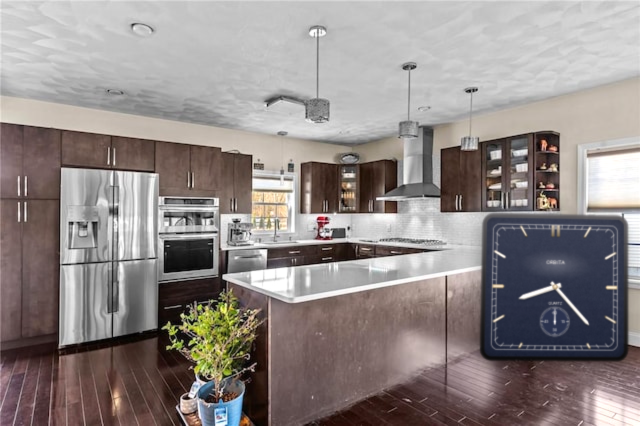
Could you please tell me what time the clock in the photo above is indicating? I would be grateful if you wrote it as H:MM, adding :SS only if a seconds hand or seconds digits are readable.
8:23
